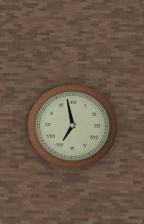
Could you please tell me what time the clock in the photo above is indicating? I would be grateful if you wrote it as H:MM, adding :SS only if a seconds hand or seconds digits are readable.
6:58
